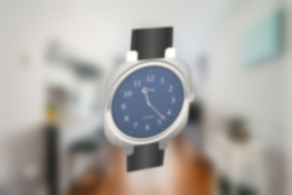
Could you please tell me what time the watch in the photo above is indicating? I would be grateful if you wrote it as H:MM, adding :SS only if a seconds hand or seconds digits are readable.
11:23
